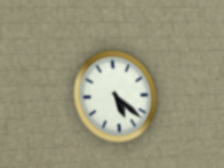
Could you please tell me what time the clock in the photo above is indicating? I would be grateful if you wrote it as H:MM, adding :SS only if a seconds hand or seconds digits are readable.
5:22
